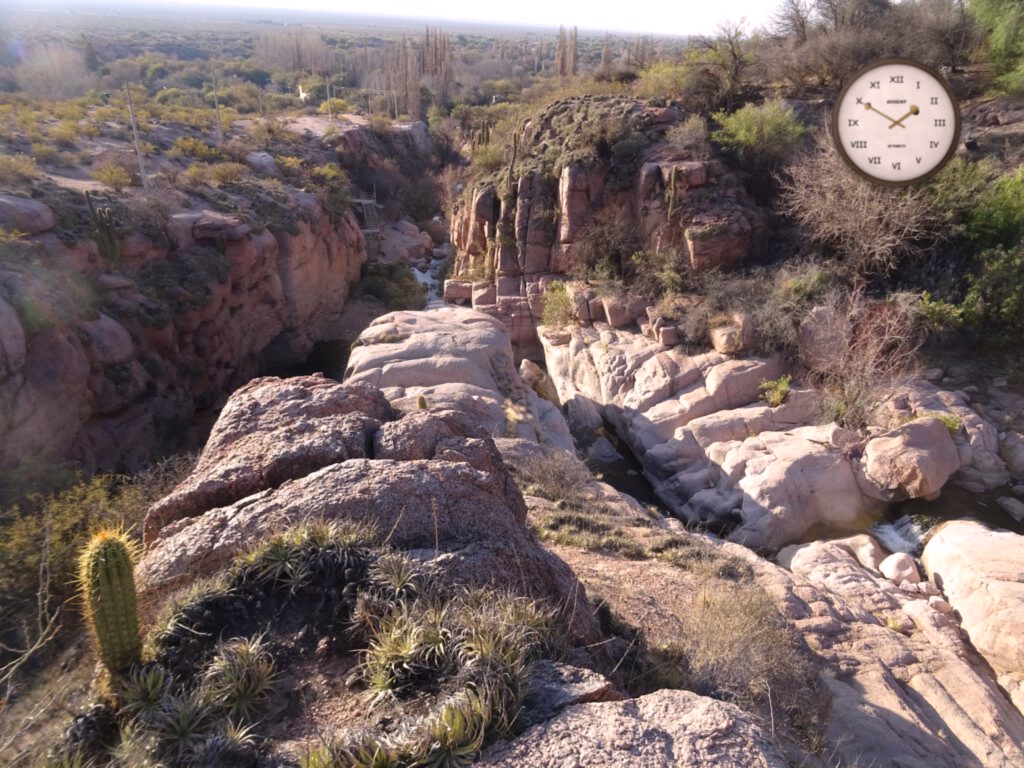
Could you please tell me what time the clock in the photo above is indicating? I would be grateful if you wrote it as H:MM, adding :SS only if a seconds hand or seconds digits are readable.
1:50
